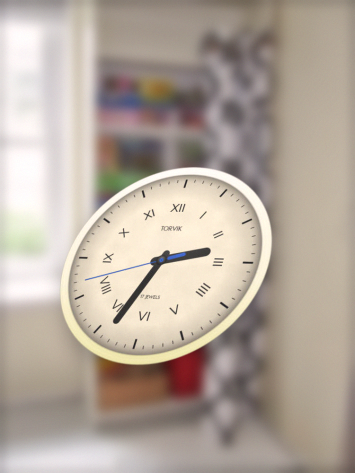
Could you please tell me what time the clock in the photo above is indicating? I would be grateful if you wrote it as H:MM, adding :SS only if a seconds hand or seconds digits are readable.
2:33:42
